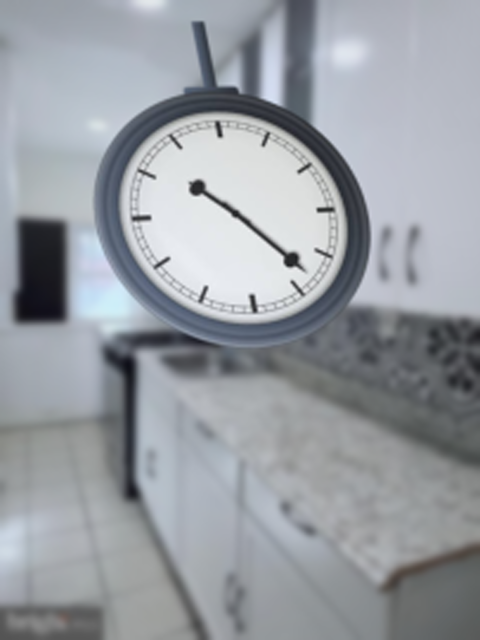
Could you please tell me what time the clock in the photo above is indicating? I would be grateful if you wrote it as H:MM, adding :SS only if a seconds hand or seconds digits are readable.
10:23
